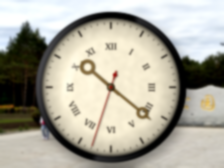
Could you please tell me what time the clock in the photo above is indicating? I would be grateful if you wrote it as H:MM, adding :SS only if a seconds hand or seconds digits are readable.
10:21:33
